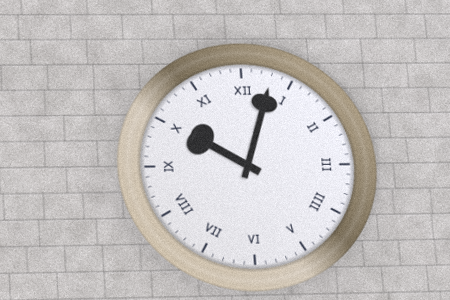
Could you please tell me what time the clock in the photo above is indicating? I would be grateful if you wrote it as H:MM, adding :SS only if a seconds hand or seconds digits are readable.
10:03
